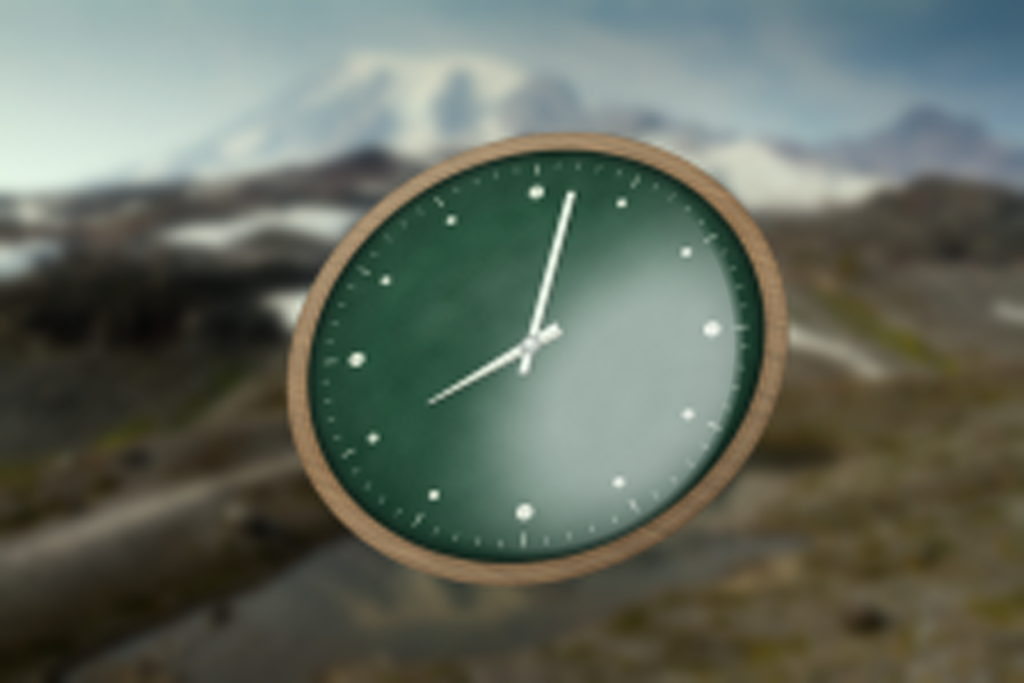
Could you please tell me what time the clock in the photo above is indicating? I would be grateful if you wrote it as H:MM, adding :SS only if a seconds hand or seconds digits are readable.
8:02
